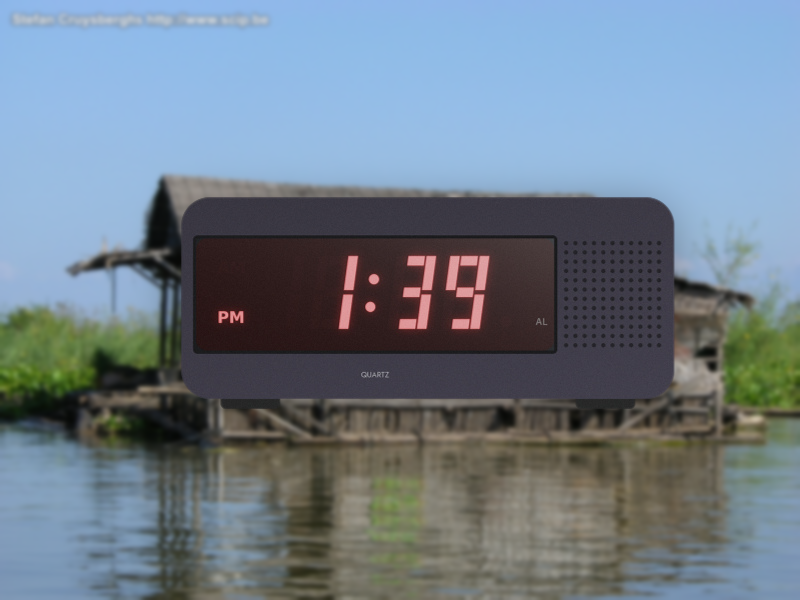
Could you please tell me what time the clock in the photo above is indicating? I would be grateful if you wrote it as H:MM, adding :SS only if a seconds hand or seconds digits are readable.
1:39
